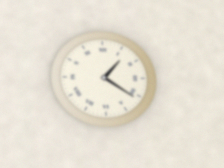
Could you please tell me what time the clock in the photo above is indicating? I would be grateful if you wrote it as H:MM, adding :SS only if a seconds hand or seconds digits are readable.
1:21
